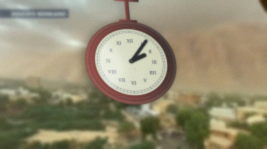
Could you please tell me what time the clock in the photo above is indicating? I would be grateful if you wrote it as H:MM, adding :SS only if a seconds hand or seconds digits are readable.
2:06
